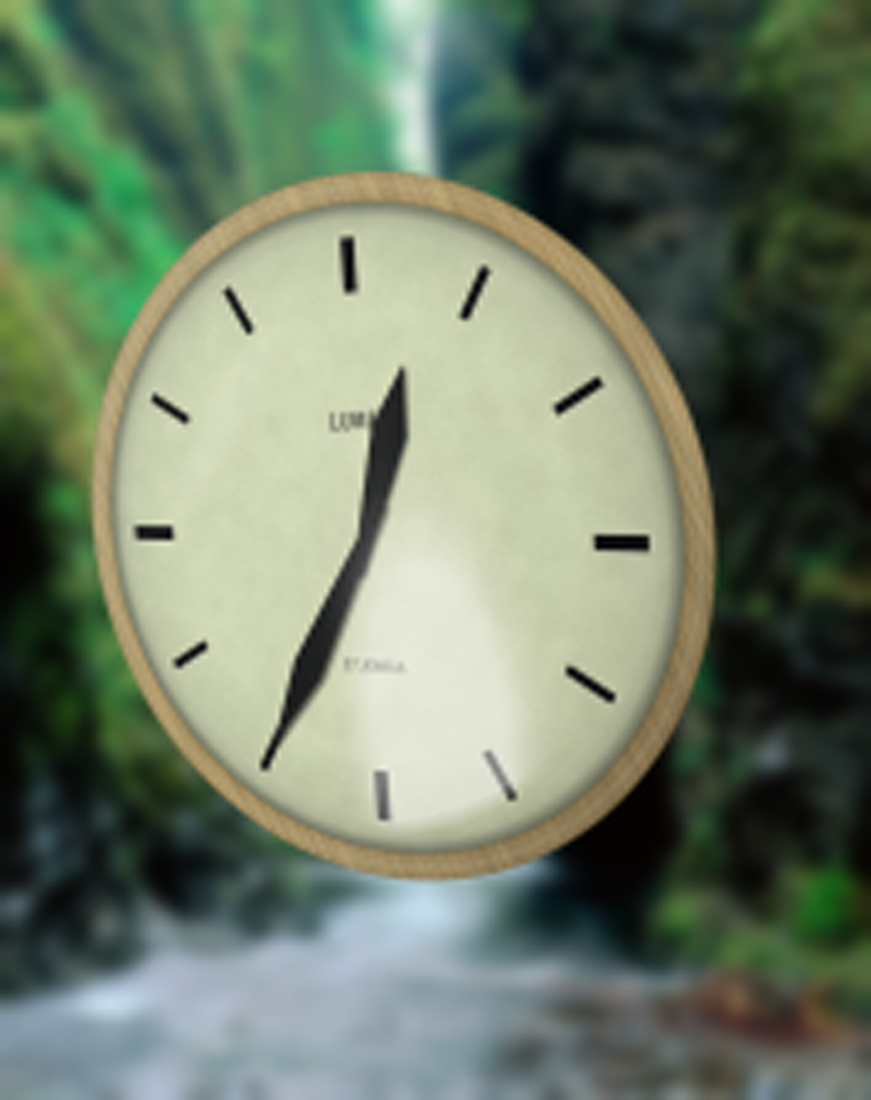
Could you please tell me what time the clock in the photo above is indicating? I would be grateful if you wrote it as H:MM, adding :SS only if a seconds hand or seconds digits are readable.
12:35
